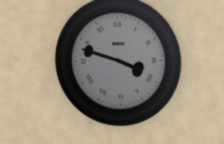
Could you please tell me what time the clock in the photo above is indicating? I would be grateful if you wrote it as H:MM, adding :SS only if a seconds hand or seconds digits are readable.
3:48
